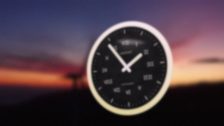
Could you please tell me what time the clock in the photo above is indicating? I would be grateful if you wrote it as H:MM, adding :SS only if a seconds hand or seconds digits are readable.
1:54
